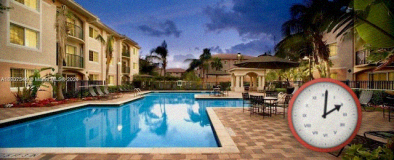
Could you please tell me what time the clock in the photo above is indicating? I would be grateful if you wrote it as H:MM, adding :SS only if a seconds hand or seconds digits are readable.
2:01
